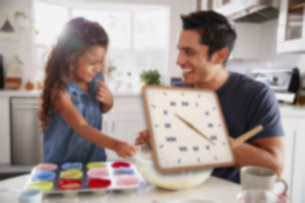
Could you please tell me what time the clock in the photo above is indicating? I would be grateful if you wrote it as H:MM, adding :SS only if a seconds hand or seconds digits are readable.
10:22
